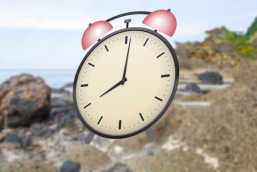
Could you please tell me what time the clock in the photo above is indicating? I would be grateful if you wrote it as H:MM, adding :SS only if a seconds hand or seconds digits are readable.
8:01
